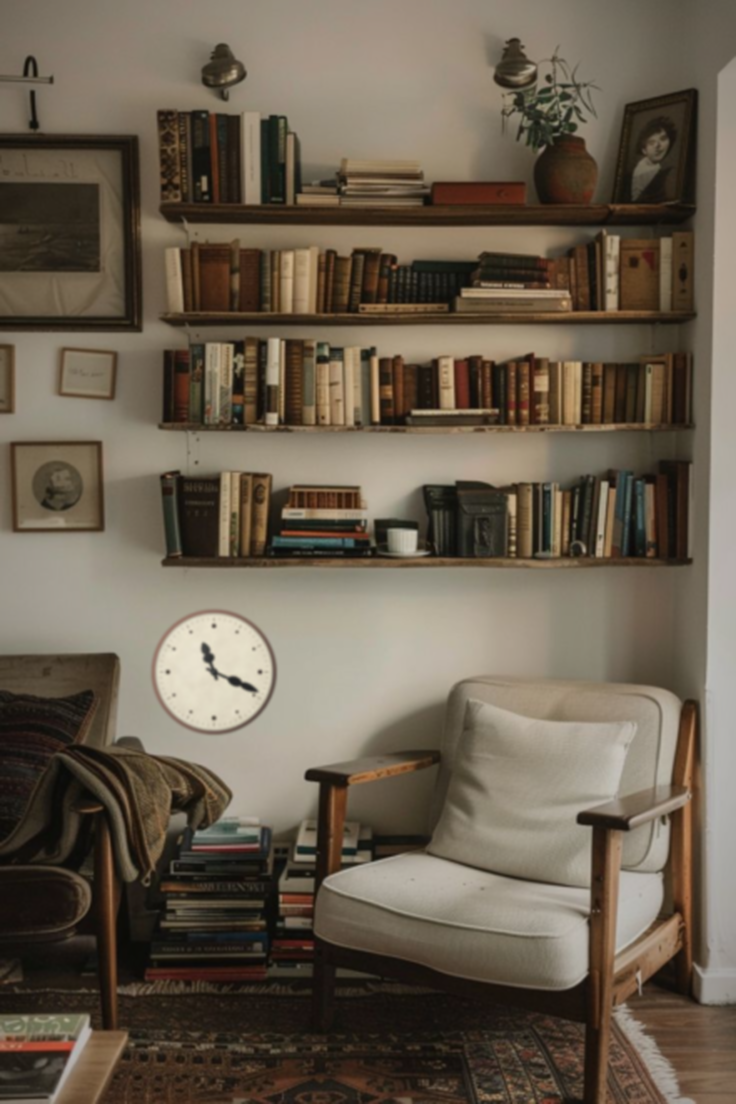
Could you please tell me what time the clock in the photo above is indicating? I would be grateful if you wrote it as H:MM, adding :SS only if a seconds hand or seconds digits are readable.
11:19
